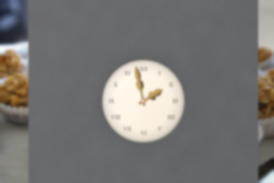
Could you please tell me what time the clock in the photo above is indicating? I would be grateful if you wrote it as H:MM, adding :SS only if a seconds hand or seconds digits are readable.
1:58
